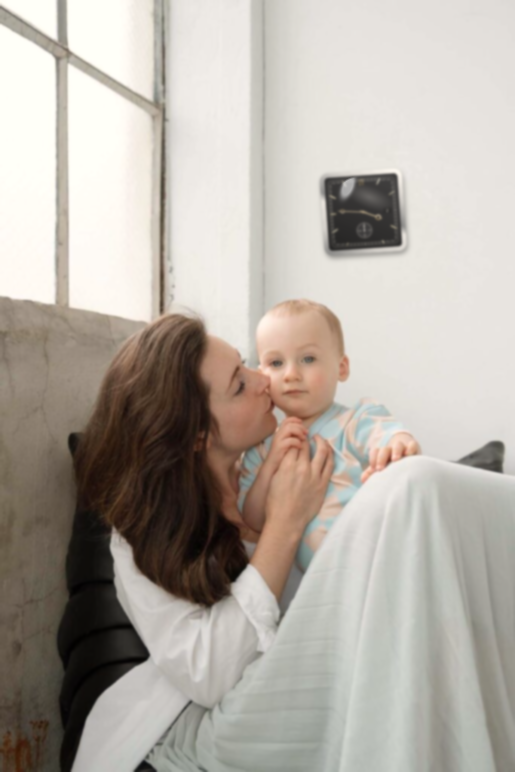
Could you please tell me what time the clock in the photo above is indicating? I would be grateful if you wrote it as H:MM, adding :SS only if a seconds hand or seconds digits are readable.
3:46
